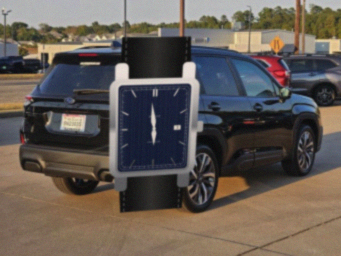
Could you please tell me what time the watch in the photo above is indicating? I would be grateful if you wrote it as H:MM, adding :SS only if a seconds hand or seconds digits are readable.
5:59
